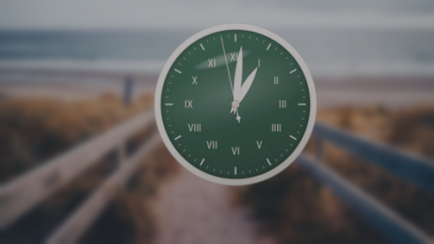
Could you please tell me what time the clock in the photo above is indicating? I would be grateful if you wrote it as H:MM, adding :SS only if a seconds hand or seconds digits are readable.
1:00:58
